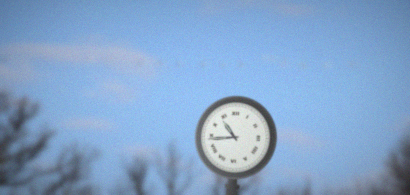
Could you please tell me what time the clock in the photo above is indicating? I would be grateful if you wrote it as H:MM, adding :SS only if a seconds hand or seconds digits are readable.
10:44
